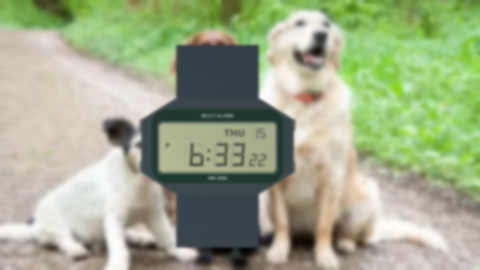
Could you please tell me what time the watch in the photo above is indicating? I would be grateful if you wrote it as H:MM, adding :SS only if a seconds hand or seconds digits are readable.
6:33:22
